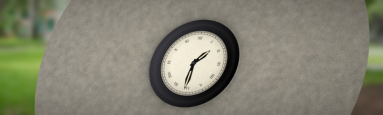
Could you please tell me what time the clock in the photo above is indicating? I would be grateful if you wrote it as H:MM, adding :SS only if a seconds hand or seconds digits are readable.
1:31
